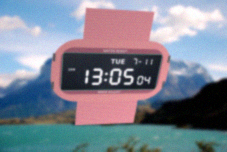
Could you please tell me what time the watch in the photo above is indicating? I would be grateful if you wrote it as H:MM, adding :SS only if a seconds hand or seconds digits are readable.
13:05
